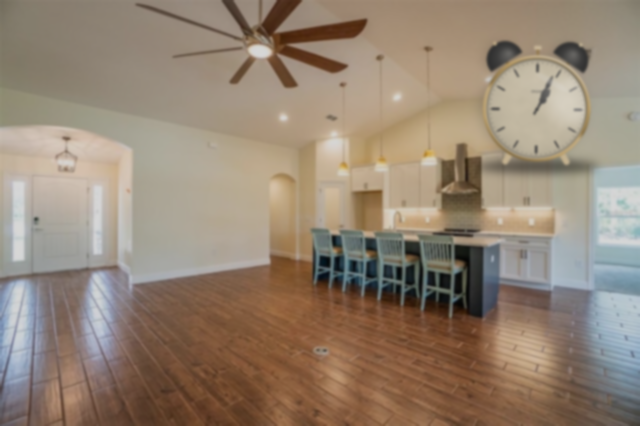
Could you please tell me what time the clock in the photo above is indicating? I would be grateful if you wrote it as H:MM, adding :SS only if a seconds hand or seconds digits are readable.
1:04
